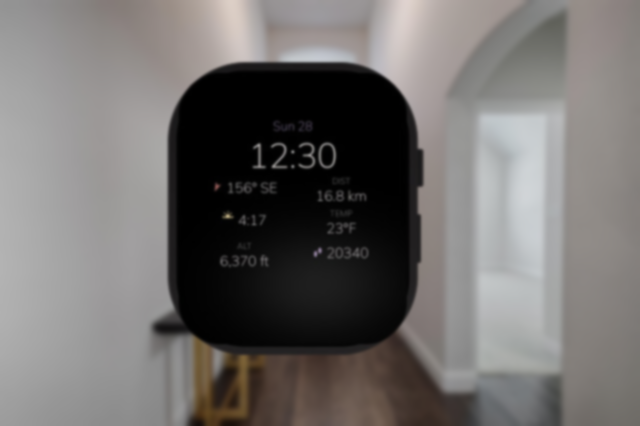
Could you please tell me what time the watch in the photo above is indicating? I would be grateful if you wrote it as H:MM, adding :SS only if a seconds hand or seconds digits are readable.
12:30
